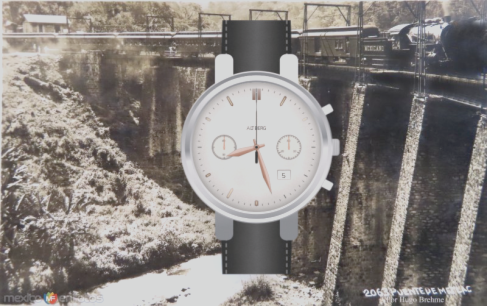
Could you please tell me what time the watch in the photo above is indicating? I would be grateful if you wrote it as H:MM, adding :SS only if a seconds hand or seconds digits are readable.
8:27
